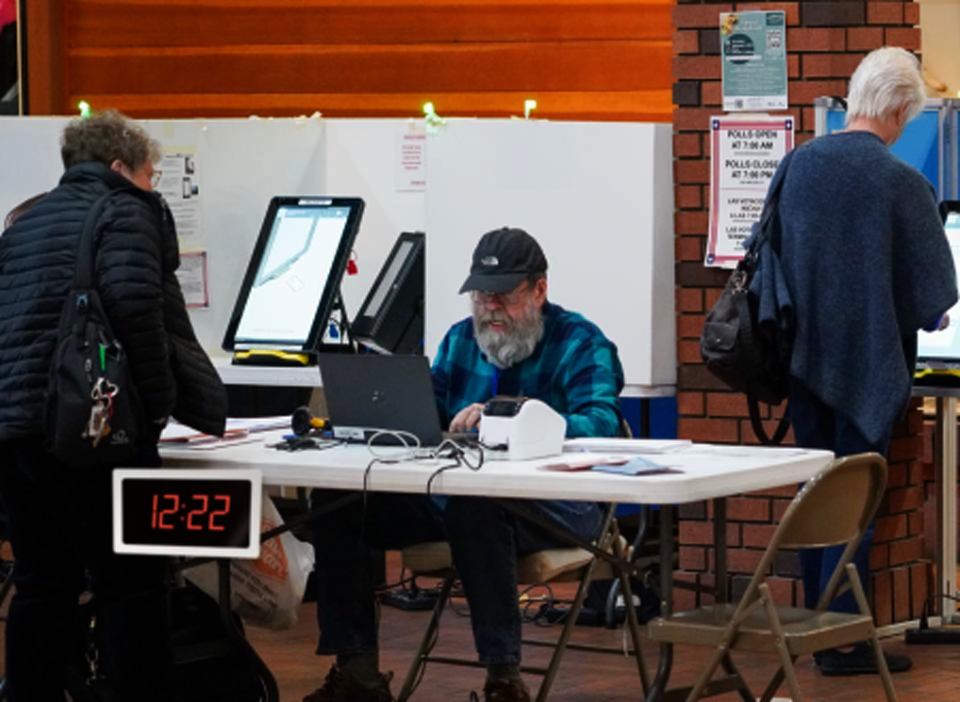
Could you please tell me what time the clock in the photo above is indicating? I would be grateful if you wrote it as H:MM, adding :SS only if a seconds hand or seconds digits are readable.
12:22
